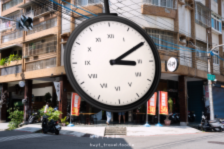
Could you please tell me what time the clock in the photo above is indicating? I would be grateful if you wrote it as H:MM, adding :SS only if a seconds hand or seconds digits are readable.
3:10
